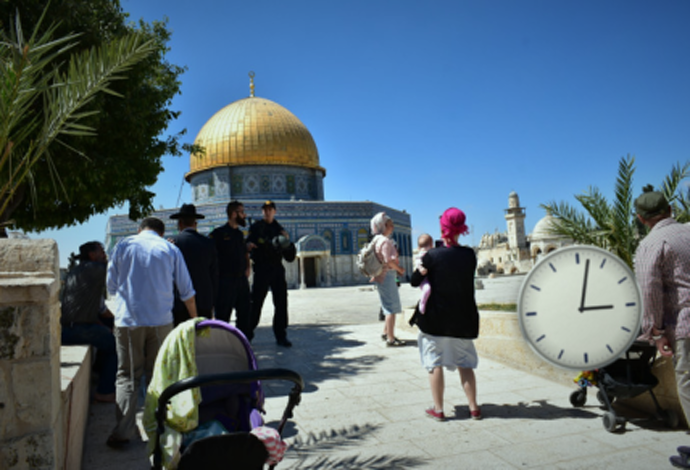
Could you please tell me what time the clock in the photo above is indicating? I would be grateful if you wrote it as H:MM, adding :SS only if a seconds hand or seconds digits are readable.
3:02
